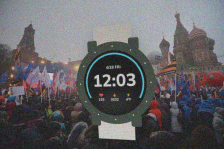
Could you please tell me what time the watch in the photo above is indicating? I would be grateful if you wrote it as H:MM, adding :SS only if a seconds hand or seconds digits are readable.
12:03
